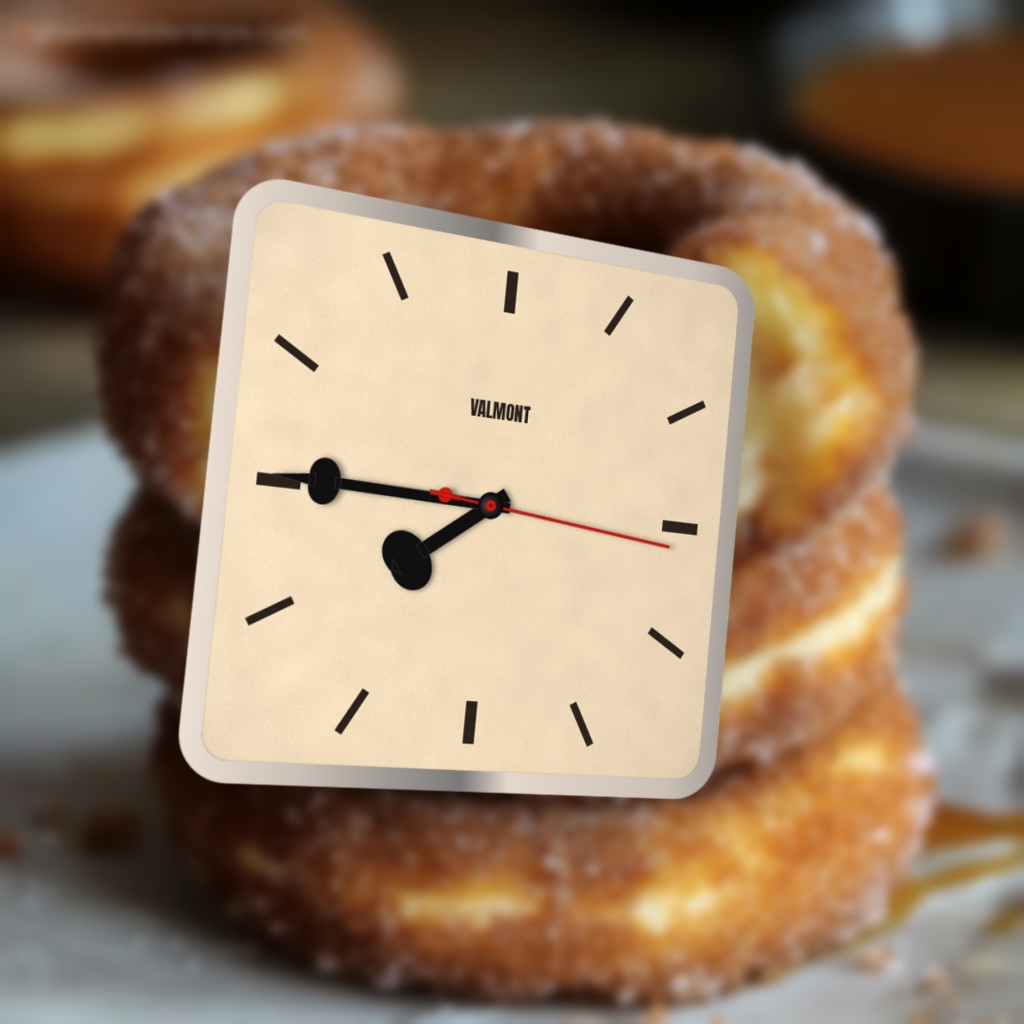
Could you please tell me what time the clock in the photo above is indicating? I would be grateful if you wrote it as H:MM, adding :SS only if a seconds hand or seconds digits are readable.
7:45:16
